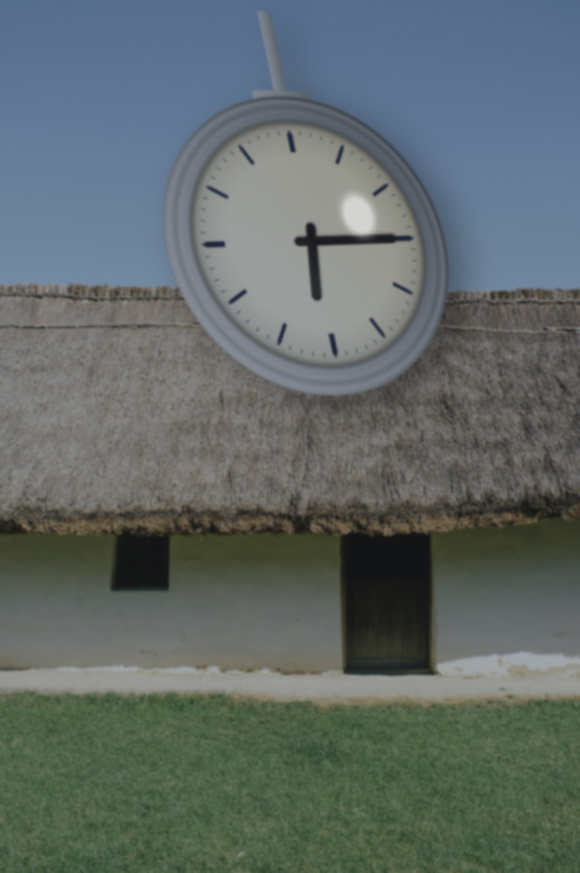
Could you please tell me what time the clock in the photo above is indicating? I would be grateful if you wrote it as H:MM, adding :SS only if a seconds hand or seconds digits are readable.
6:15
